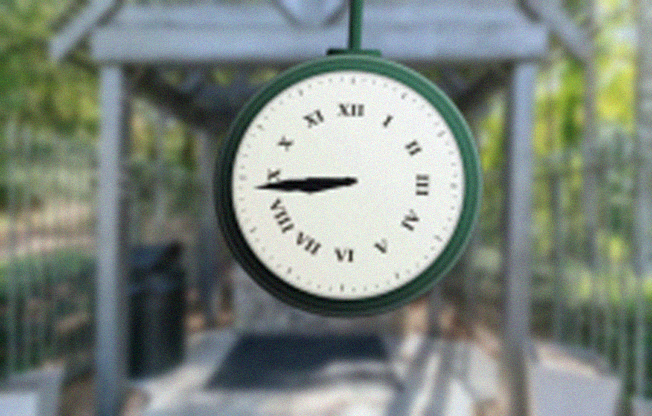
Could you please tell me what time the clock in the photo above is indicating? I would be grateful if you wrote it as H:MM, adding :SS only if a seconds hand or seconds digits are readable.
8:44
